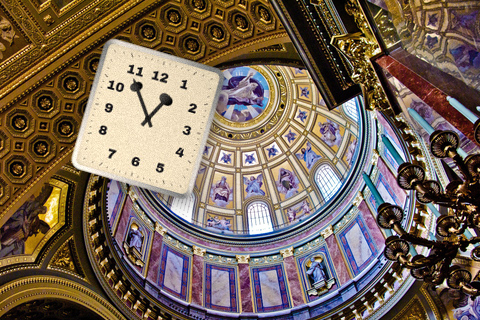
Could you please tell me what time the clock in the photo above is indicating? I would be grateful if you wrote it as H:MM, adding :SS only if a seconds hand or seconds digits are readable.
12:54
